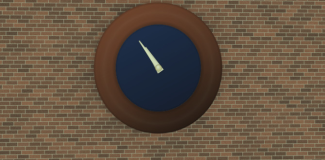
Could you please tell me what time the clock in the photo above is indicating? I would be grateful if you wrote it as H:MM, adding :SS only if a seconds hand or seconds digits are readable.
10:54
